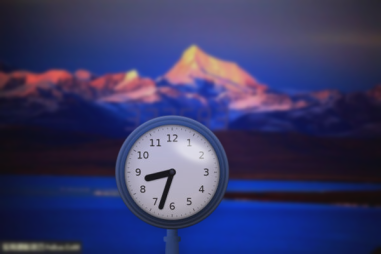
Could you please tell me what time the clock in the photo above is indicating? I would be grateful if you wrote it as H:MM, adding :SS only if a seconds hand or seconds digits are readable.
8:33
